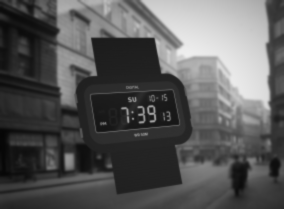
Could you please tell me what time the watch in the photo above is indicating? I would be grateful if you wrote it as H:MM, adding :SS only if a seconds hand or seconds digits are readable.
7:39:13
